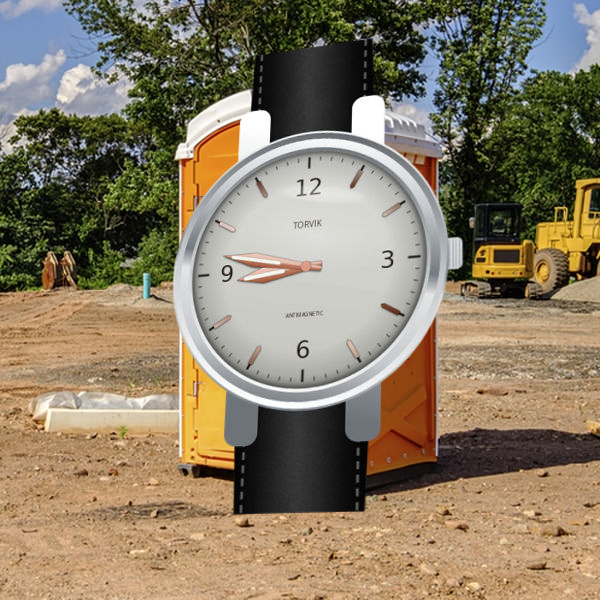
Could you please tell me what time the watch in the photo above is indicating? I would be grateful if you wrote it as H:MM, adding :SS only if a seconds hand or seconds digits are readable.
8:47
